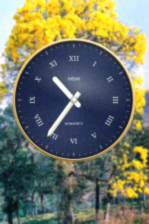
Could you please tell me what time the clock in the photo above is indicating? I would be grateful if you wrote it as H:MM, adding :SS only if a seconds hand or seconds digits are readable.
10:36
